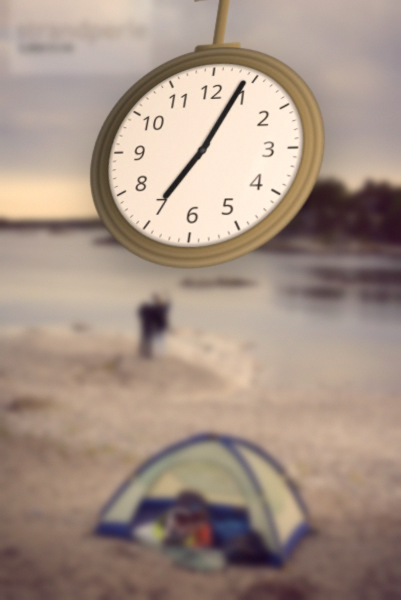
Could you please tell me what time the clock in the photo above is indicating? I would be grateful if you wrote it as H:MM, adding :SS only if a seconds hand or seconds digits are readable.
7:04
